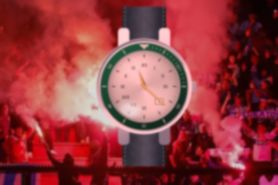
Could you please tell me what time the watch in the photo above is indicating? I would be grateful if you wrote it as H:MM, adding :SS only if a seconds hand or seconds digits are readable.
11:22
